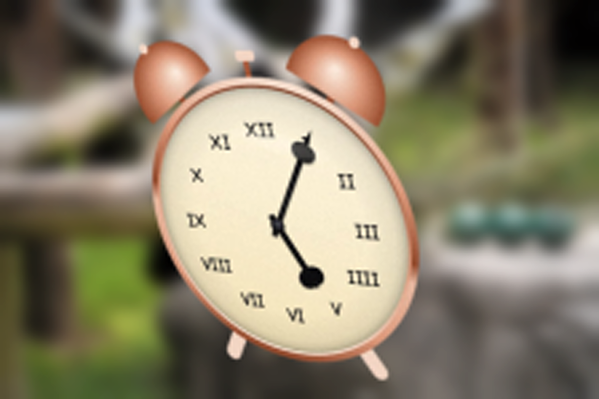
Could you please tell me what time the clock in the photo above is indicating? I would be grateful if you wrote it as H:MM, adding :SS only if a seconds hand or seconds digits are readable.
5:05
